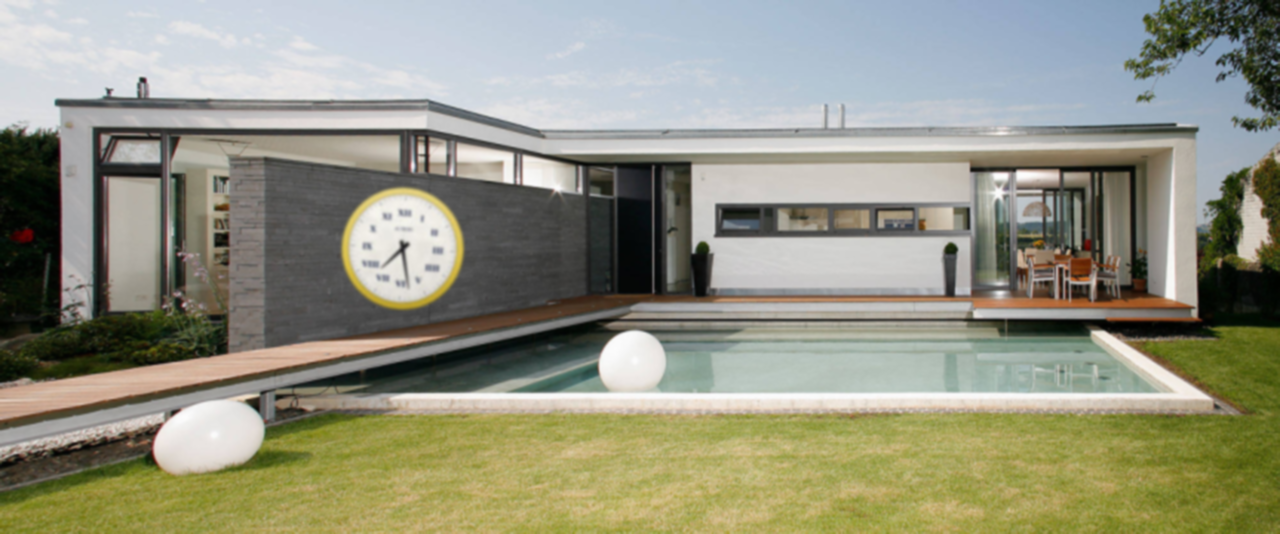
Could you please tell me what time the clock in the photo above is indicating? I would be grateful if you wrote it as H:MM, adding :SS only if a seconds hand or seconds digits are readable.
7:28
